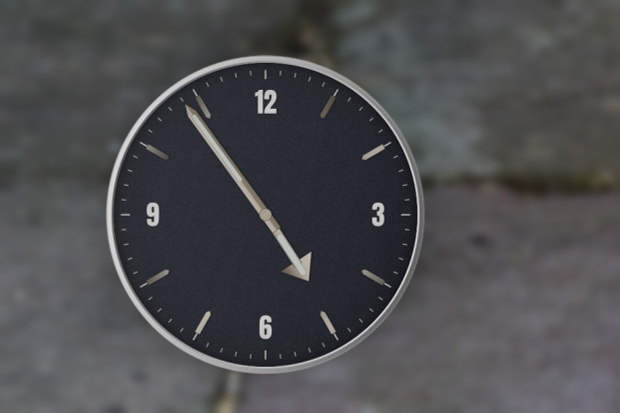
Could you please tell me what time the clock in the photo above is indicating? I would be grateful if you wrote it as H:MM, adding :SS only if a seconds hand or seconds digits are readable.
4:54
